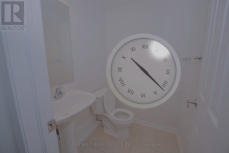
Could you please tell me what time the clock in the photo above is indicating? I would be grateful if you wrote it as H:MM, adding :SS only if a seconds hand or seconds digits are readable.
10:22
